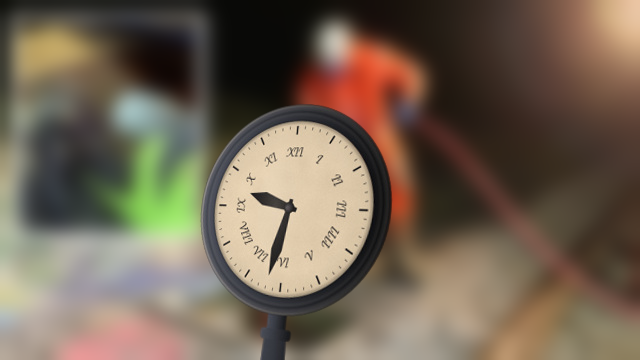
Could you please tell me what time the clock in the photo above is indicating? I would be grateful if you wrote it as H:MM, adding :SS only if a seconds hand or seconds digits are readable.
9:32
